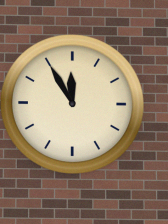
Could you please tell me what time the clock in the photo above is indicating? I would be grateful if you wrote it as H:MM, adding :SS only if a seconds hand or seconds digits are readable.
11:55
